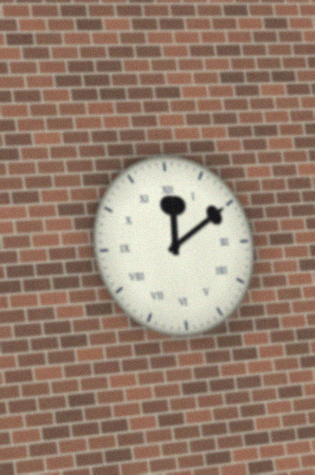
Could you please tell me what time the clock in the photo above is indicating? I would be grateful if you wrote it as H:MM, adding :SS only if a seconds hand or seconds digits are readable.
12:10
